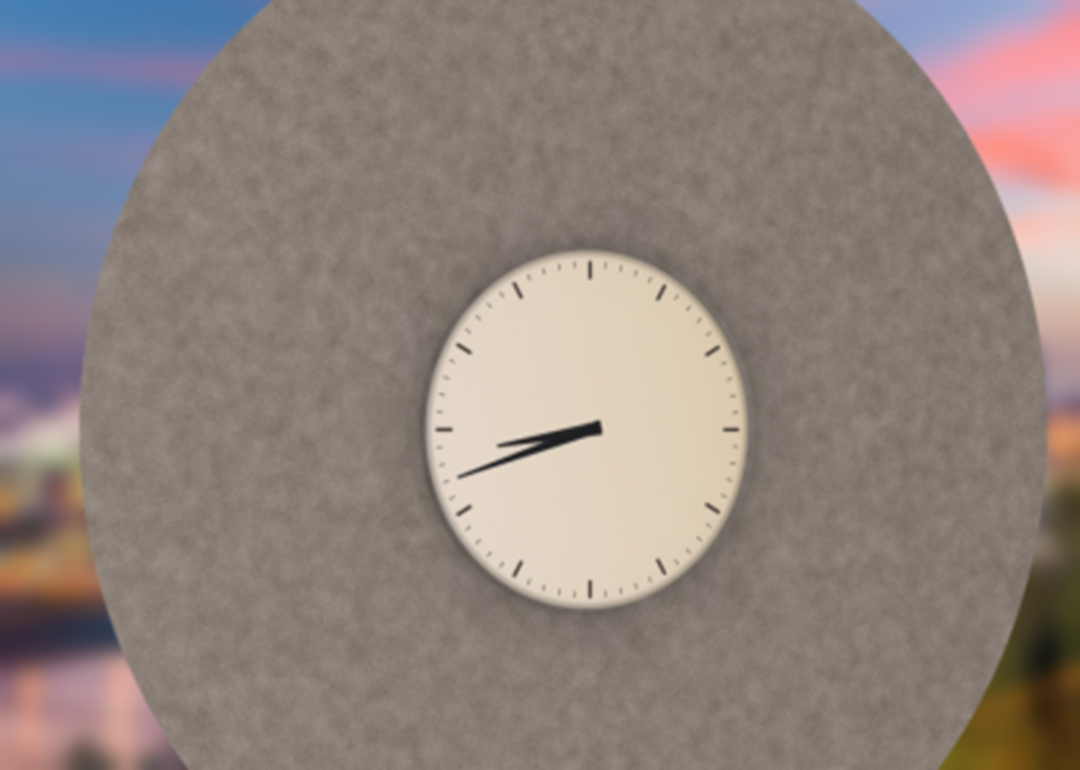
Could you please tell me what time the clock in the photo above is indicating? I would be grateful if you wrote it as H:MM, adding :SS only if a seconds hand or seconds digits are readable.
8:42
